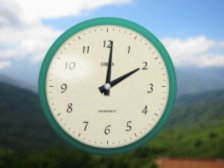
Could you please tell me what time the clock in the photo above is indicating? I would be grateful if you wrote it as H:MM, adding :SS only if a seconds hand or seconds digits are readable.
2:01
